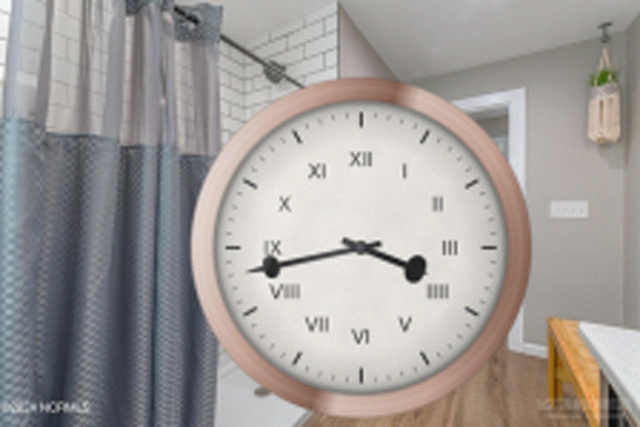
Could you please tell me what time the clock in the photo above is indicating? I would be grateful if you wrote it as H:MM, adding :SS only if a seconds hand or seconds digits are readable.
3:43
